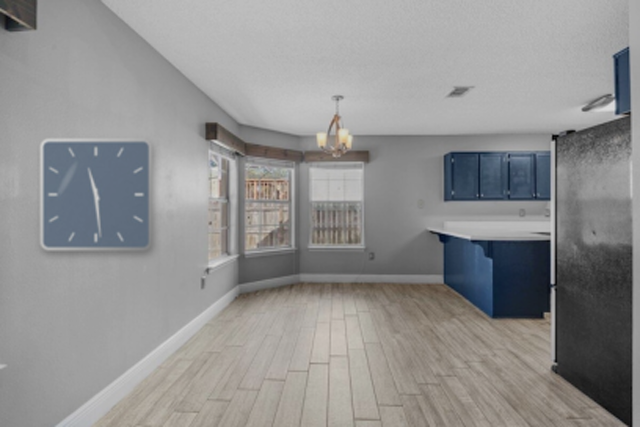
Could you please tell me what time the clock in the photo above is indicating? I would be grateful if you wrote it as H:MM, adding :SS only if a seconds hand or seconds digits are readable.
11:29
